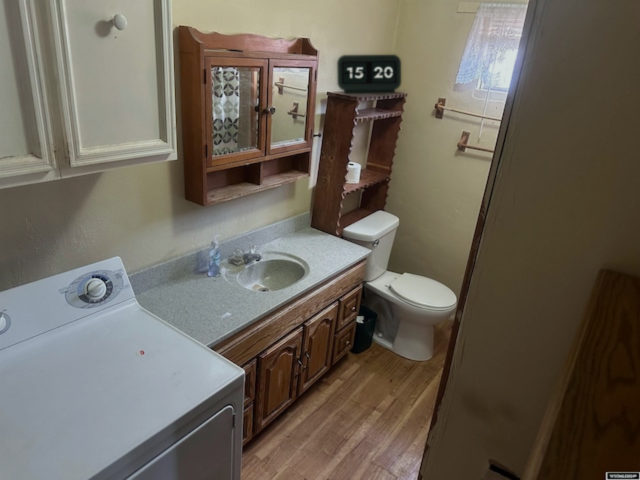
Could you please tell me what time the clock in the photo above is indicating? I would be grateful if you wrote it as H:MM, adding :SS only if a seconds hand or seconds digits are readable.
15:20
